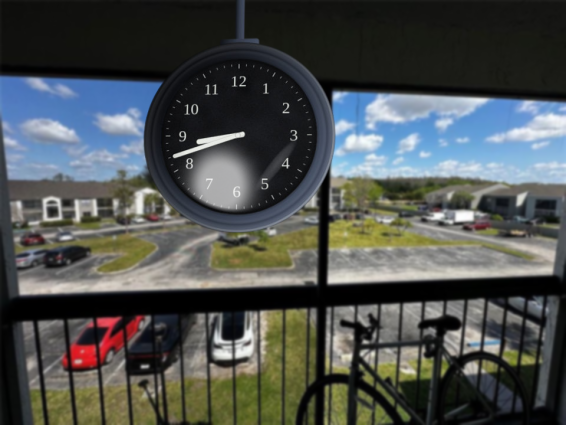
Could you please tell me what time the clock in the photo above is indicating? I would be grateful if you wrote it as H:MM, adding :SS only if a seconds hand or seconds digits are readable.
8:42
